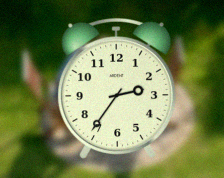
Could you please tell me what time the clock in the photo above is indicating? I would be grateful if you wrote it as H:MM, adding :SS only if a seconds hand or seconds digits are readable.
2:36
